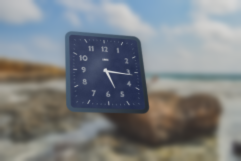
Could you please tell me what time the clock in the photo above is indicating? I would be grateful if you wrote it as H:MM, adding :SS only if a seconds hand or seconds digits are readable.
5:16
